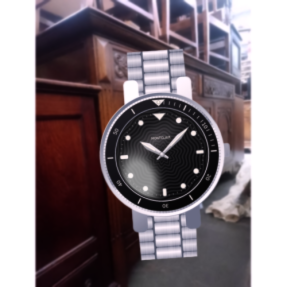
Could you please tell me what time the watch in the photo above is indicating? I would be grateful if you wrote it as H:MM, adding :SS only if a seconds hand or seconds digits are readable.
10:08
